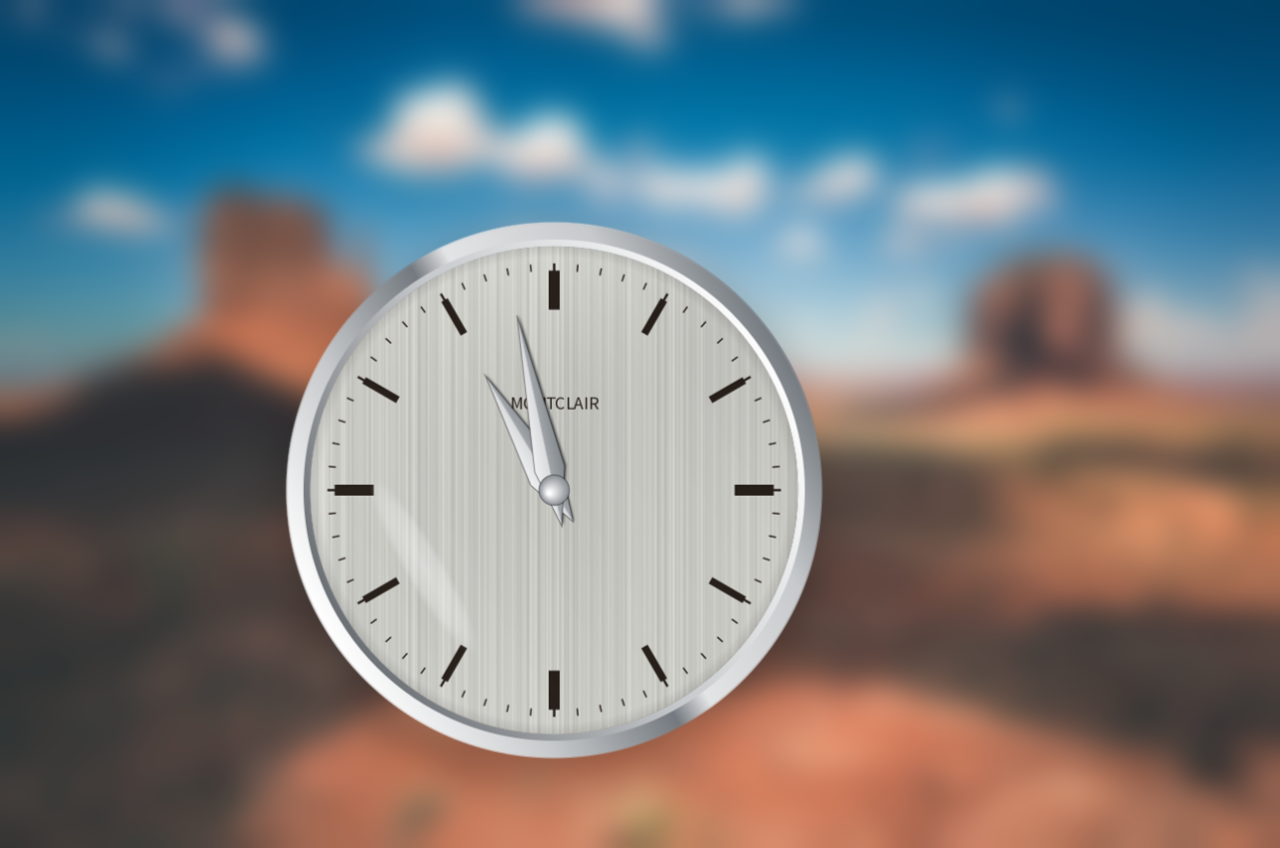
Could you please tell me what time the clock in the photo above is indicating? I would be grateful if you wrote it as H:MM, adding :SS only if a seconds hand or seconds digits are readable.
10:58
